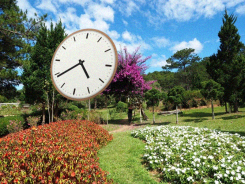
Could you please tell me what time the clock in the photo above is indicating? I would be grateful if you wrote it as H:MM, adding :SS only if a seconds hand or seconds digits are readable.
4:39
